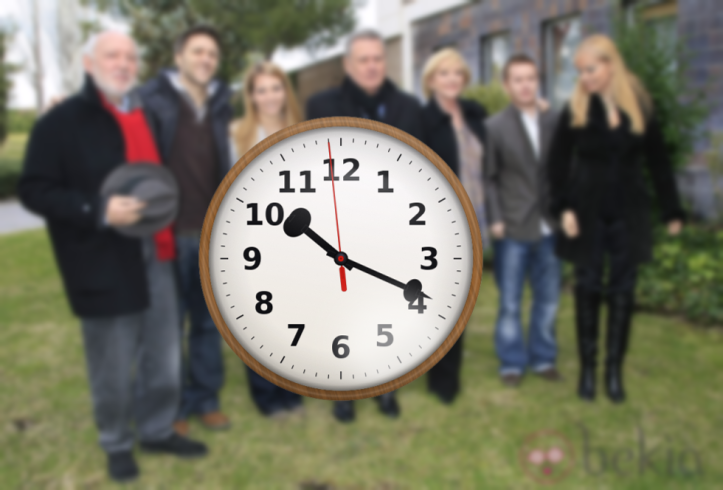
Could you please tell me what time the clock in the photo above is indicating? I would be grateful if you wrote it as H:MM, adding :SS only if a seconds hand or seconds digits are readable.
10:18:59
